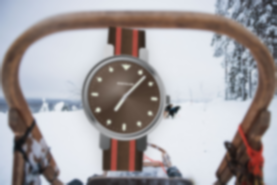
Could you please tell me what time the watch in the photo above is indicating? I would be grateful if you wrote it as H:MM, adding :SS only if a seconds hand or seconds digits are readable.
7:07
